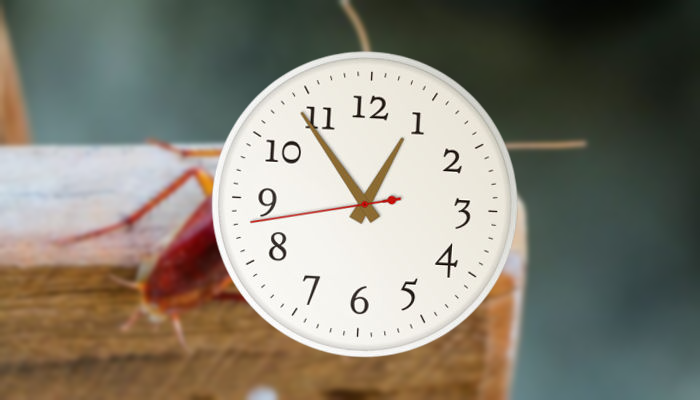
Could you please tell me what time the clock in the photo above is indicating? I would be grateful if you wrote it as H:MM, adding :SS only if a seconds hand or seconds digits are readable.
12:53:43
